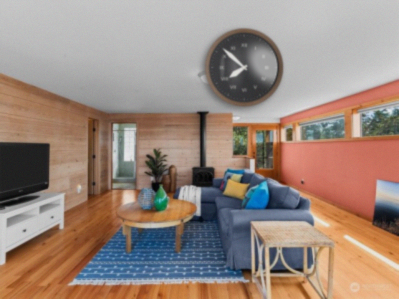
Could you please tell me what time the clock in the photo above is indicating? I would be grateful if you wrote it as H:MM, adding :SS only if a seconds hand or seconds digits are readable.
7:52
